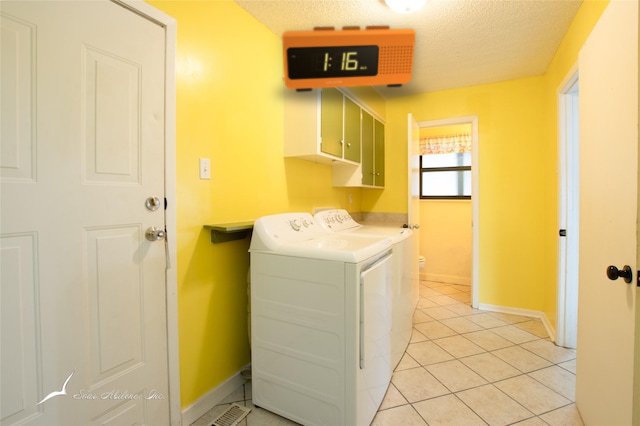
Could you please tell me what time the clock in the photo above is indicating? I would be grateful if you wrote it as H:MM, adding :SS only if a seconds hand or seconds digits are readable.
1:16
